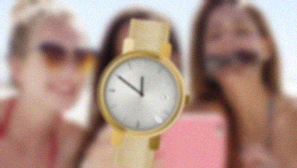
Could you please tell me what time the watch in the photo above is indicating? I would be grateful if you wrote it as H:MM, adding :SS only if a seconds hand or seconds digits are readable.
11:50
